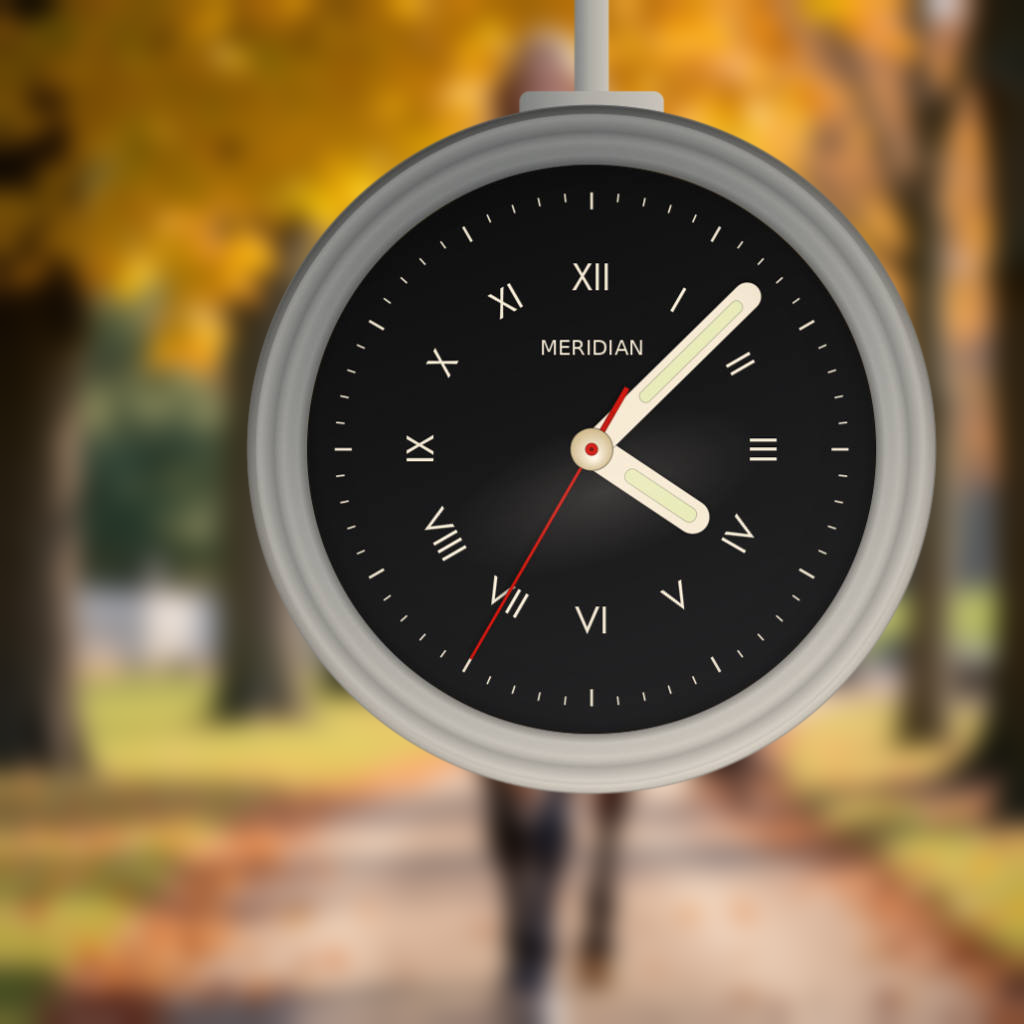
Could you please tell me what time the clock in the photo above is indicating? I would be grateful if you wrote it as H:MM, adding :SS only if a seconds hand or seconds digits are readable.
4:07:35
